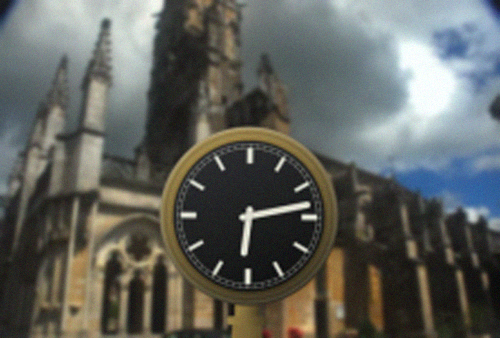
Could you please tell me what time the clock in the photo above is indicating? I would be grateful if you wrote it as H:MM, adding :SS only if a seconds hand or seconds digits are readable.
6:13
